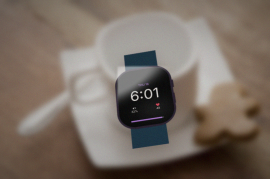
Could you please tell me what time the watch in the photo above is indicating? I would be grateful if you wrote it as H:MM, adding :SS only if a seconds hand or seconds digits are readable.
6:01
